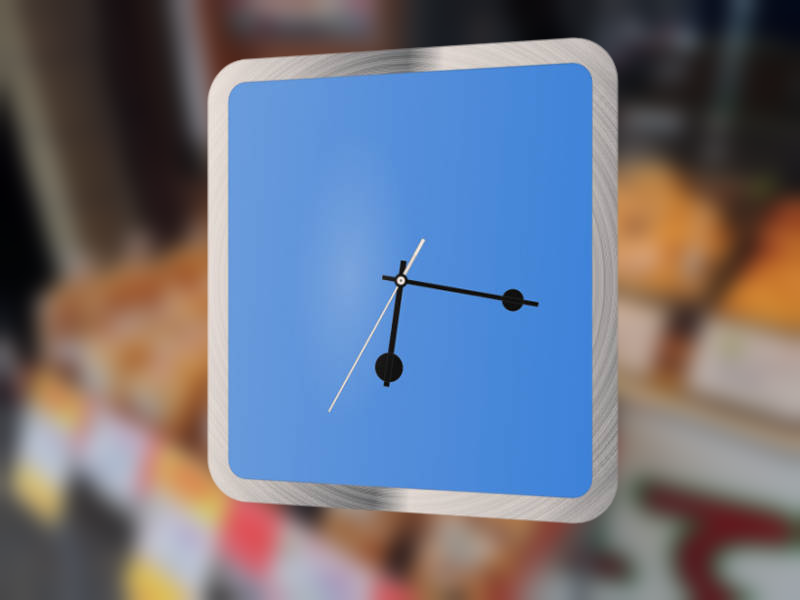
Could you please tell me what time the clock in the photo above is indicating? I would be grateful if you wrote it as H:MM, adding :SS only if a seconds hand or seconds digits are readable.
6:16:35
